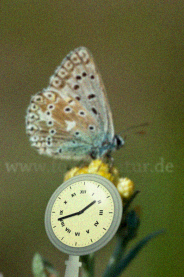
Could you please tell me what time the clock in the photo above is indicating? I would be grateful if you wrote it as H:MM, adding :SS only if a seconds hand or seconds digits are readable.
1:42
